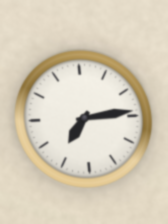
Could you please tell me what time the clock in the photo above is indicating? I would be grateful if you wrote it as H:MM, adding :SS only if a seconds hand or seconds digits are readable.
7:14
